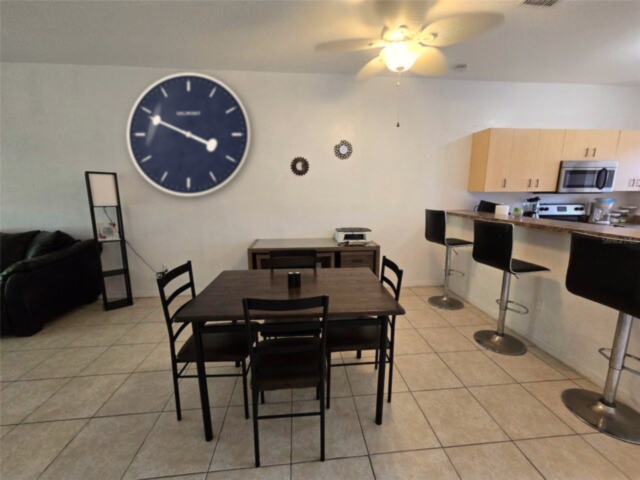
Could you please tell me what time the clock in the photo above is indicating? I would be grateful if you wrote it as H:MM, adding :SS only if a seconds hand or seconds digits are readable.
3:49
